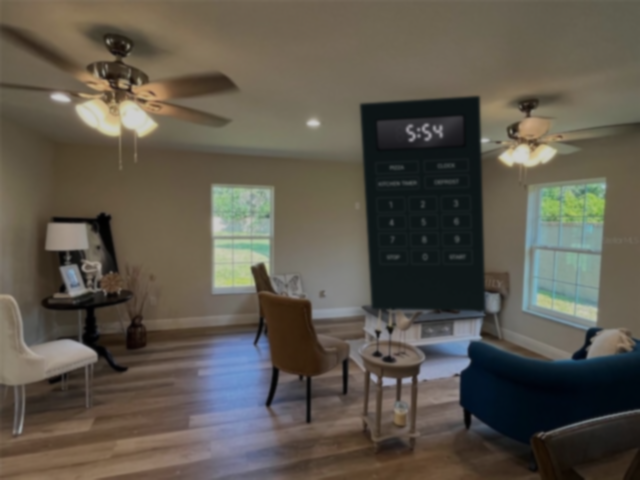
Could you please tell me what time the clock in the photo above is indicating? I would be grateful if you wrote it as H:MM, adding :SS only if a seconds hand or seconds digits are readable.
5:54
